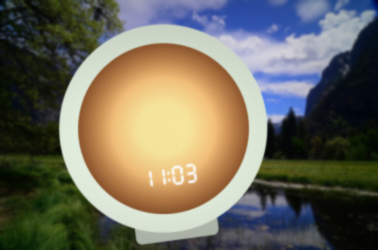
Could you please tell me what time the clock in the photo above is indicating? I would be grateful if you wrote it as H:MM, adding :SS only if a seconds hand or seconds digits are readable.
11:03
